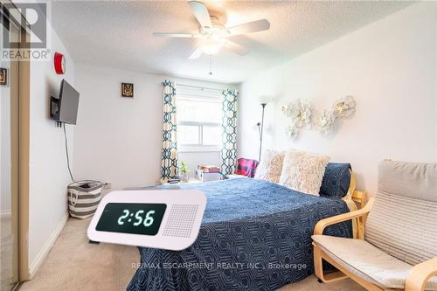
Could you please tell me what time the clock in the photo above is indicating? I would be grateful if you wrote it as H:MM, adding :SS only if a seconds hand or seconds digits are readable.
2:56
